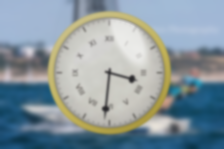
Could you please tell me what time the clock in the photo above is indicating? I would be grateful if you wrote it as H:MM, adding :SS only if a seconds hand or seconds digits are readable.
3:31
